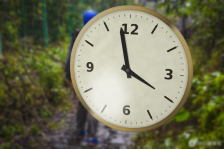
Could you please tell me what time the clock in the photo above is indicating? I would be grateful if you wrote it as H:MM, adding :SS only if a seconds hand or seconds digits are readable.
3:58
